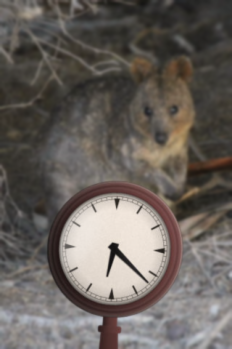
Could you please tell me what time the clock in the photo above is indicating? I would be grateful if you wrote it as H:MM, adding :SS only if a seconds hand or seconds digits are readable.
6:22
